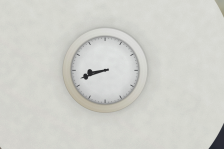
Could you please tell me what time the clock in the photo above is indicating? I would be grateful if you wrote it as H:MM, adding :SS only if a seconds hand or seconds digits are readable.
8:42
